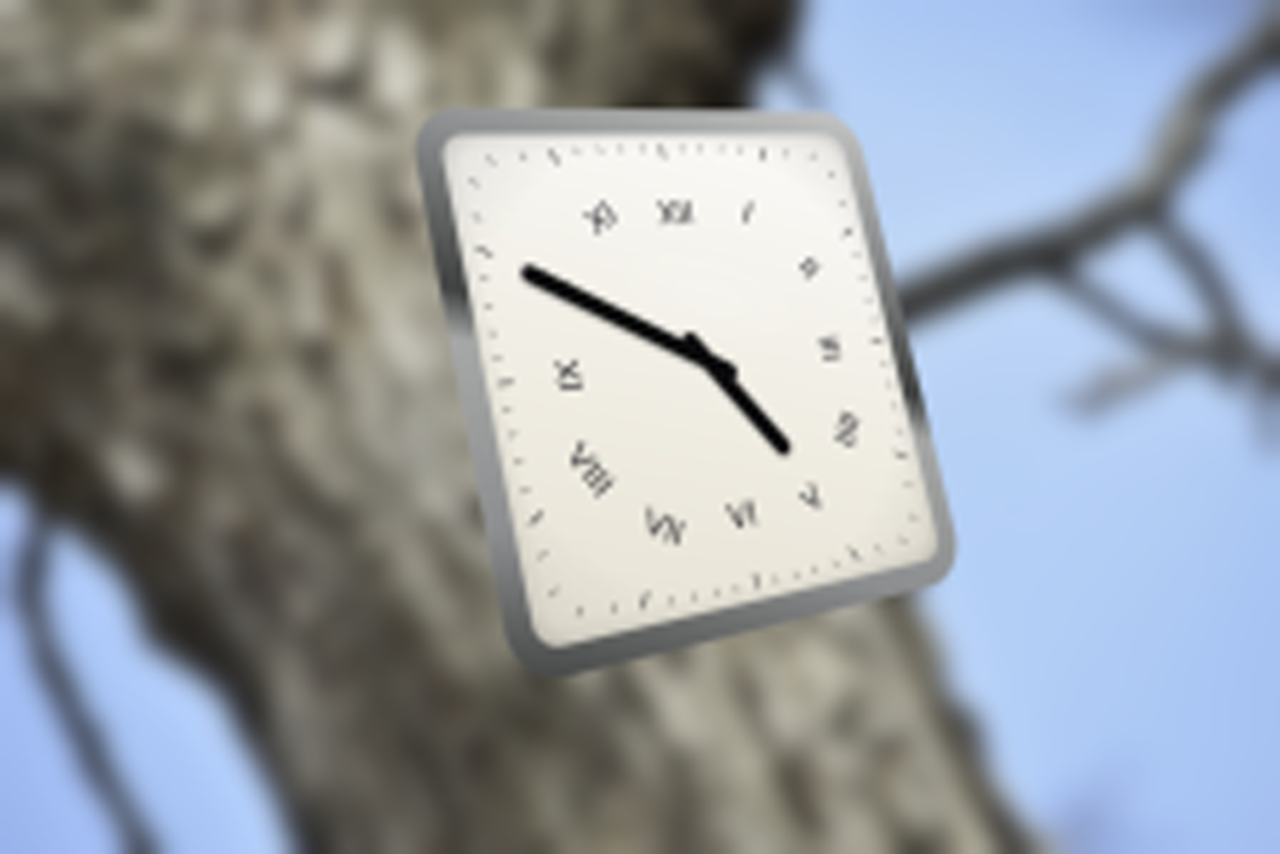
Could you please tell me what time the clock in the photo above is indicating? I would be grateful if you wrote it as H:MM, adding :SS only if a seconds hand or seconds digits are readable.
4:50
